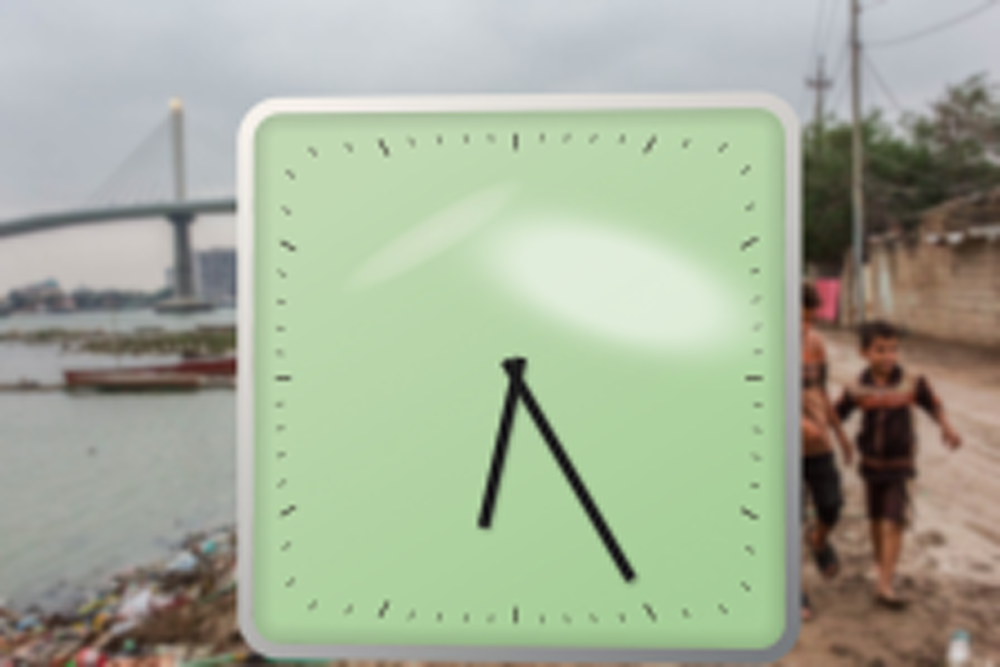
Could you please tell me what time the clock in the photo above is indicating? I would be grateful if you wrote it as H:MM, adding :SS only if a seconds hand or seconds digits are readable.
6:25
